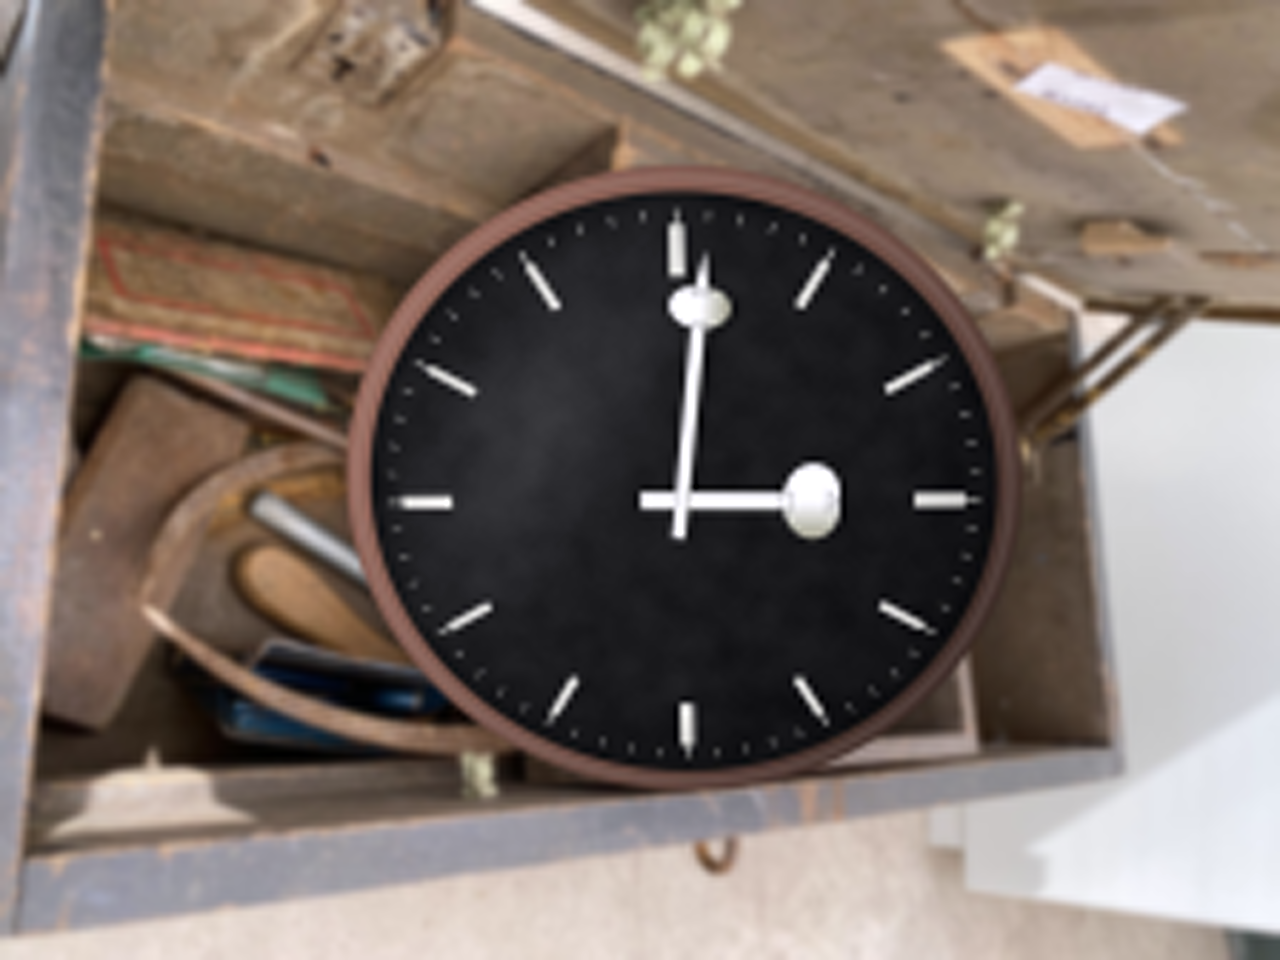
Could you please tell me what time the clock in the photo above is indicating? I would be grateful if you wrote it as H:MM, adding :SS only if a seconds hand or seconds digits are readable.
3:01
